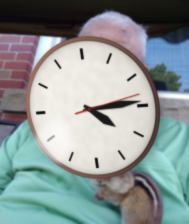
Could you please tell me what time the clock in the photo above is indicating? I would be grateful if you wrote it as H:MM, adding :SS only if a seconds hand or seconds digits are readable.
4:14:13
